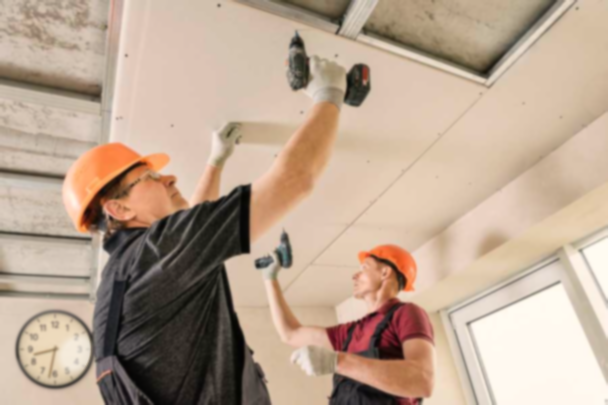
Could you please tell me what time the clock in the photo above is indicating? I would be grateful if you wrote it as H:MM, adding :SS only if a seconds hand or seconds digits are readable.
8:32
